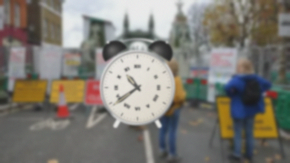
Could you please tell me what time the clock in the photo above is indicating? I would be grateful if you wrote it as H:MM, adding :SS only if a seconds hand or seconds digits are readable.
10:39
